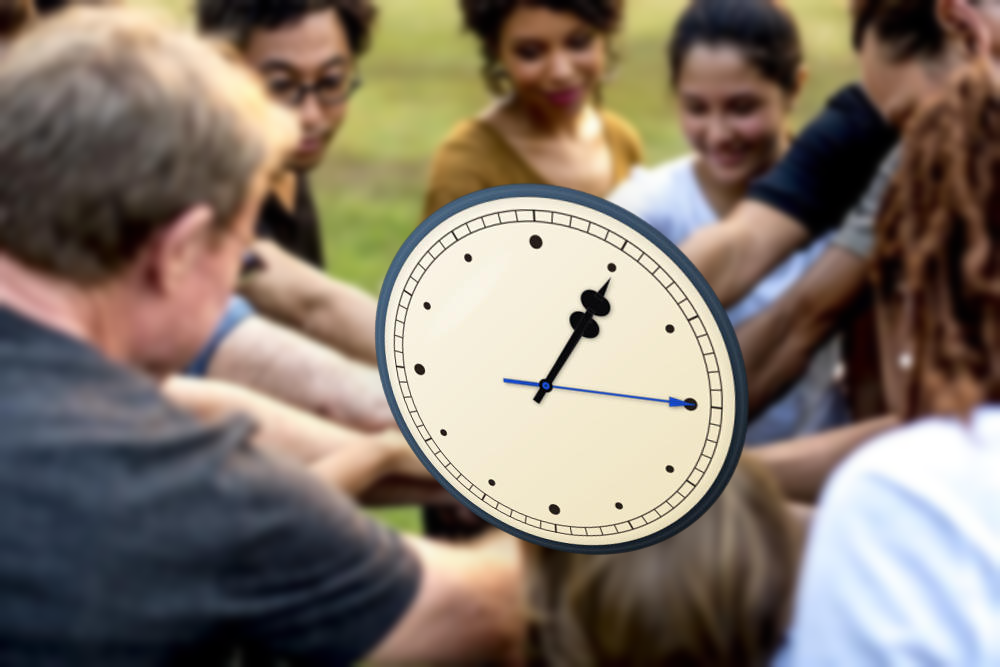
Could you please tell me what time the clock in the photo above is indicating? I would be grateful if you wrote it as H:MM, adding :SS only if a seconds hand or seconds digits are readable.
1:05:15
